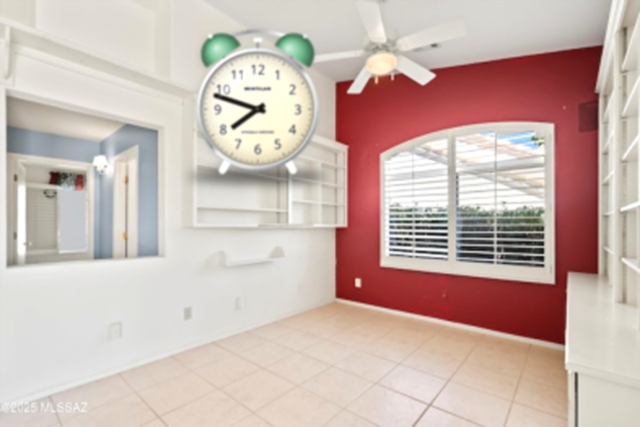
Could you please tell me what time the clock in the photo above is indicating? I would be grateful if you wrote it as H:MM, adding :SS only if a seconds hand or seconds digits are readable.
7:48
